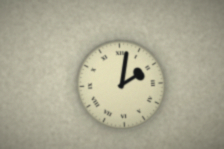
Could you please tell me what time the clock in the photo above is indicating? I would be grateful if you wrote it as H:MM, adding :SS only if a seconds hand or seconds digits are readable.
2:02
